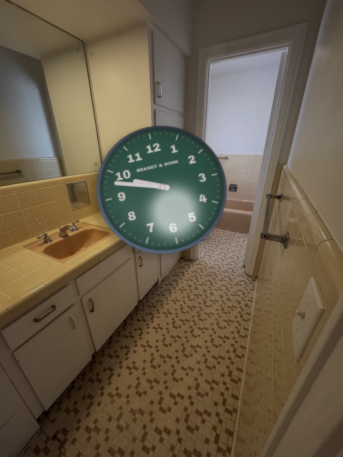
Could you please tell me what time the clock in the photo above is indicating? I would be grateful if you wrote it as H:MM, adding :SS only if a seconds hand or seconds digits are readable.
9:48
